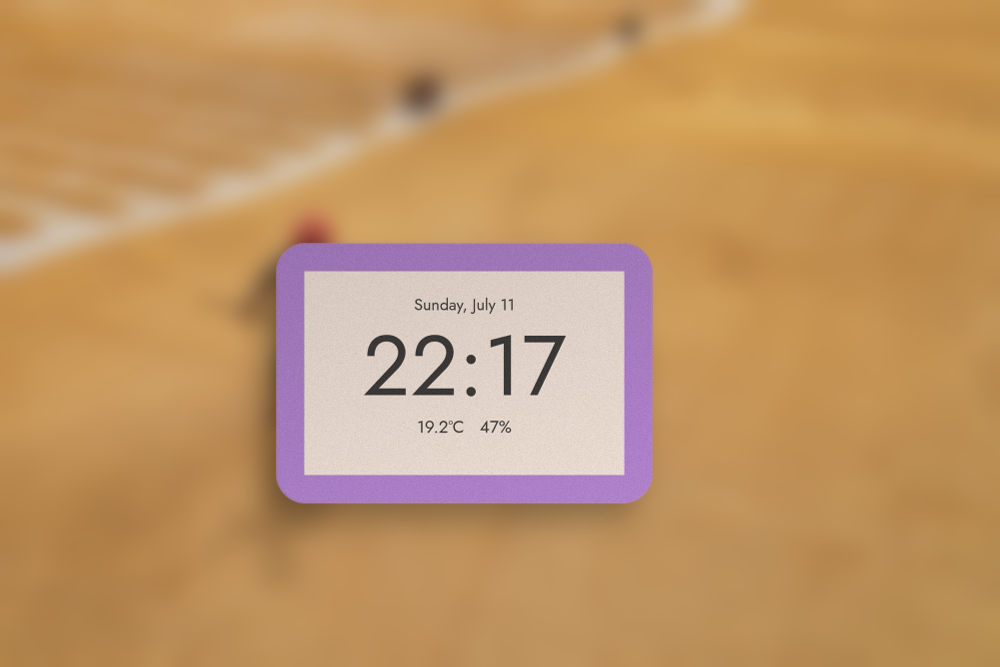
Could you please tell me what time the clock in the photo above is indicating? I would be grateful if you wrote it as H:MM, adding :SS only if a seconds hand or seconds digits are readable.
22:17
